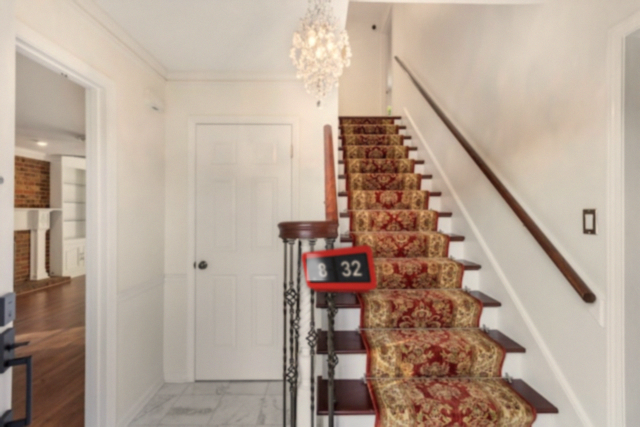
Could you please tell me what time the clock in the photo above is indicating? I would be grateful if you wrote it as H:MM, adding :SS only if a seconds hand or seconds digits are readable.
8:32
